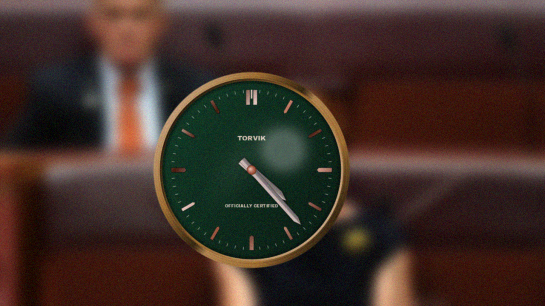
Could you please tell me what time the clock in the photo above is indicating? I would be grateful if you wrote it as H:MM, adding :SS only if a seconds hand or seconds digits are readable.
4:23
